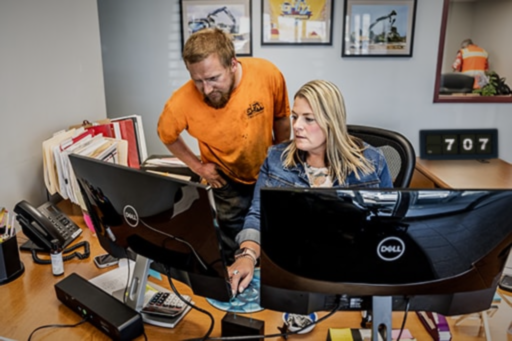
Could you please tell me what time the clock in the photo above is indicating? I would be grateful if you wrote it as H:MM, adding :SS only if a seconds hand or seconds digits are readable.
7:07
